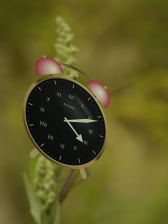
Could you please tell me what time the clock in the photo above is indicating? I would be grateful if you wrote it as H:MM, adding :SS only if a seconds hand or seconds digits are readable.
4:11
